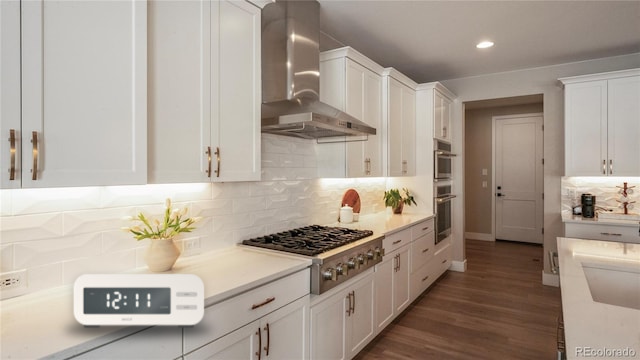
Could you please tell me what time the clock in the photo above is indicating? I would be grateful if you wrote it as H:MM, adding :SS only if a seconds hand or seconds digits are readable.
12:11
